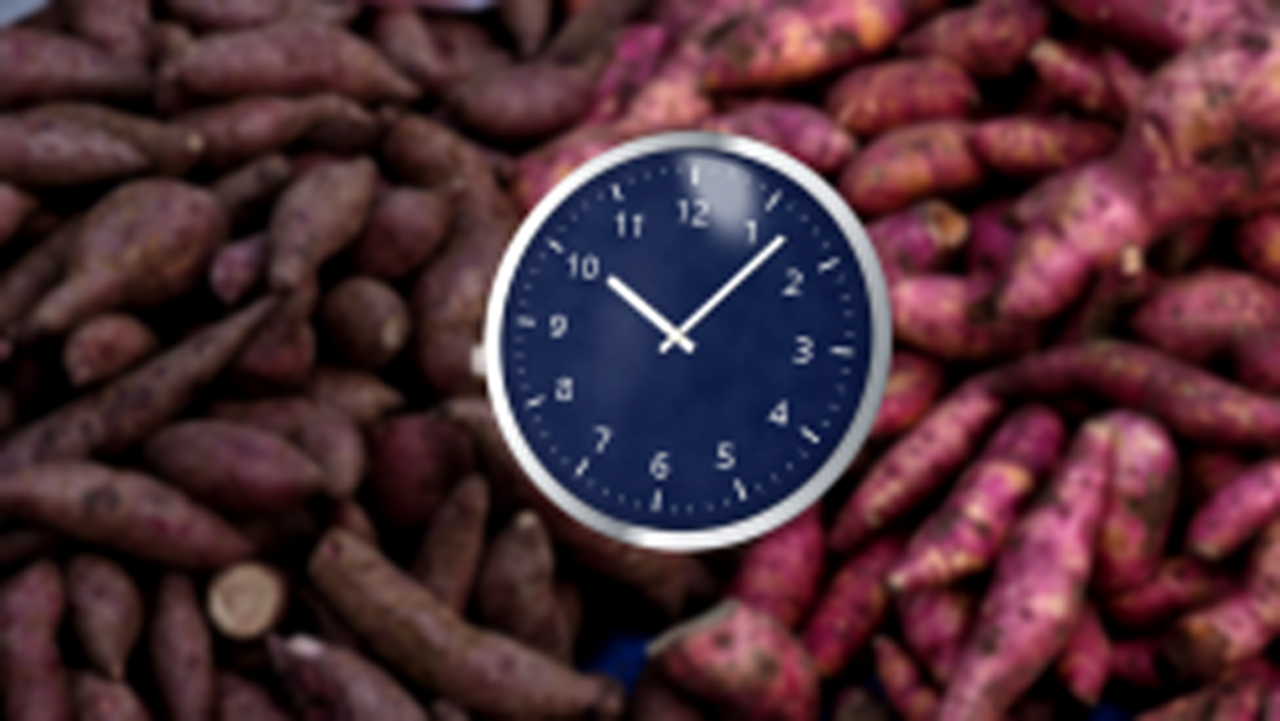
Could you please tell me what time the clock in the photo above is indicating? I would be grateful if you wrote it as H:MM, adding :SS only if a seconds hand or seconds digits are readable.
10:07
